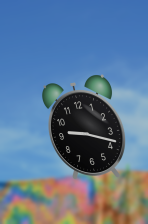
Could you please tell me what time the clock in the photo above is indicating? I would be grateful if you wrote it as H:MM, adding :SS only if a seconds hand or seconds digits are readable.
9:18
